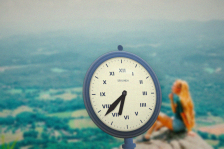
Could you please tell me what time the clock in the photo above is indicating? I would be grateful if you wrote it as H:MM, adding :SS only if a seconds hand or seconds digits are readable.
6:38
